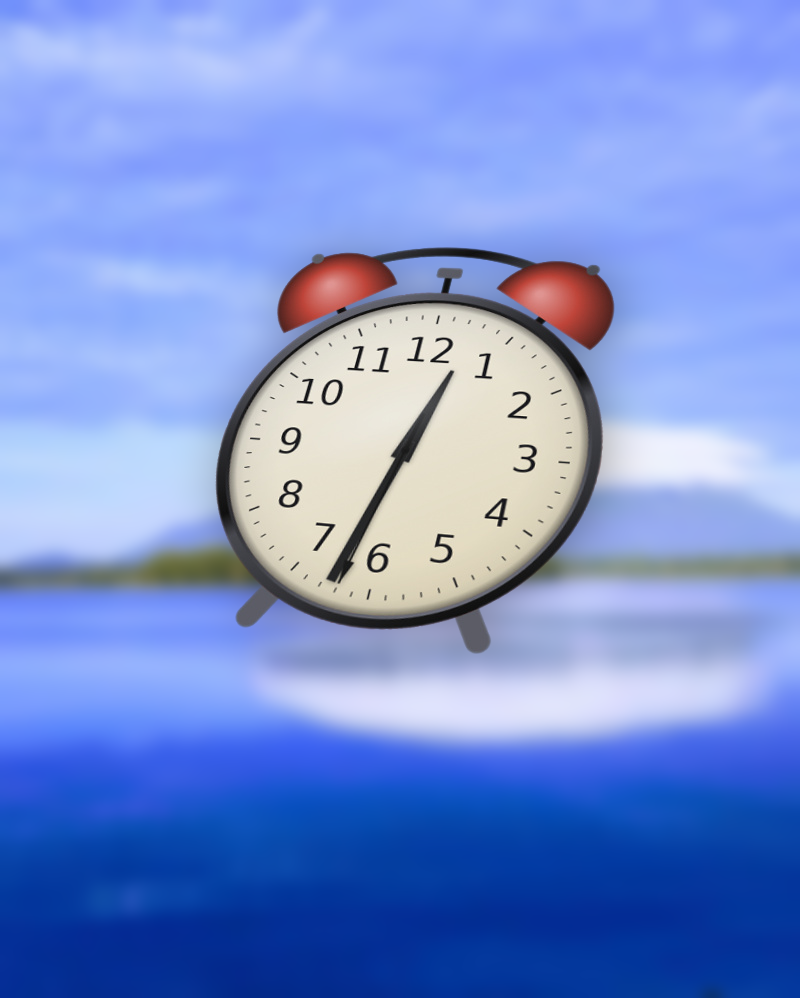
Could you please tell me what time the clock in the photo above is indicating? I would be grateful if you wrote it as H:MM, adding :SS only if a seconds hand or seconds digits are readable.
12:32:32
